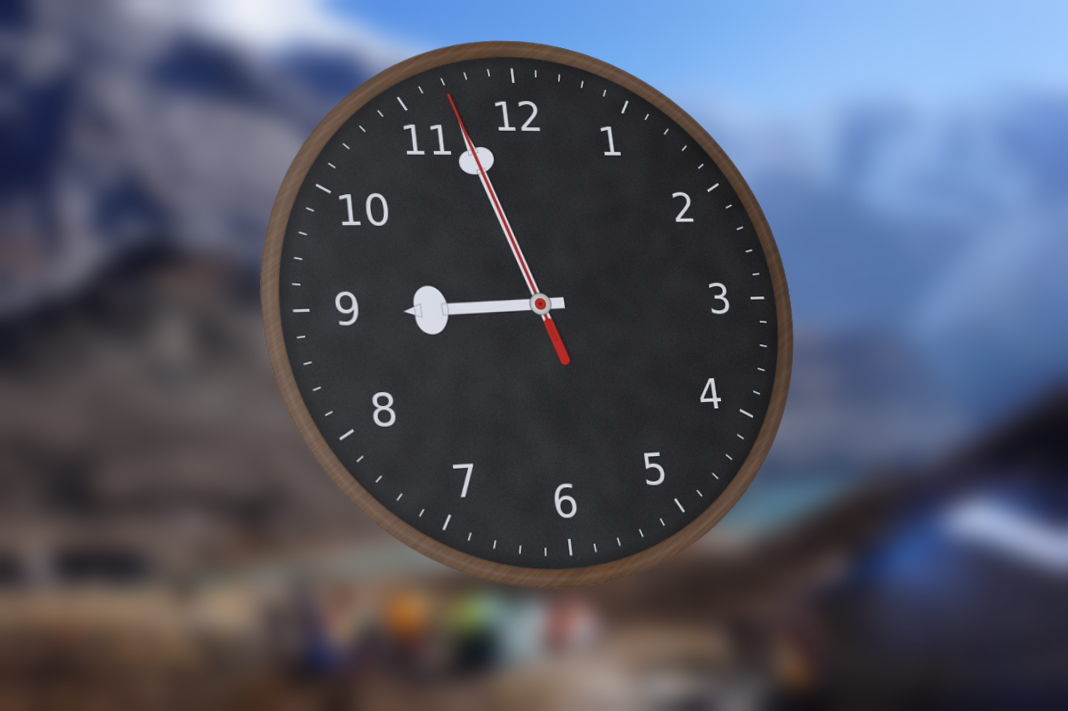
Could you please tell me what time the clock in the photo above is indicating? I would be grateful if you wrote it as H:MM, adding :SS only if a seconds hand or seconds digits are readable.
8:56:57
